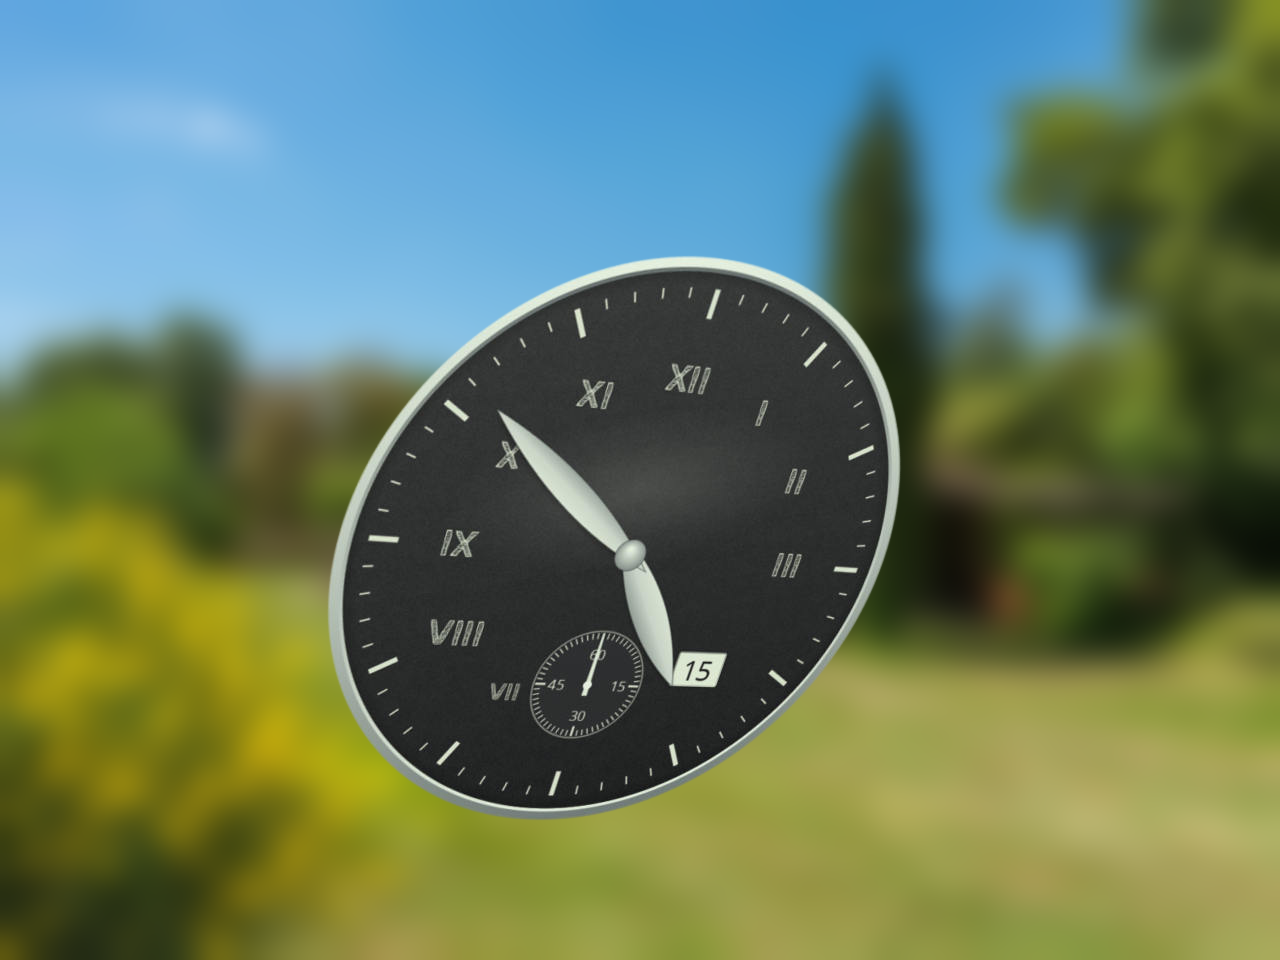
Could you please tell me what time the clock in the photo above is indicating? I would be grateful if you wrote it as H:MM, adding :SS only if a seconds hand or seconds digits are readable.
4:51:00
